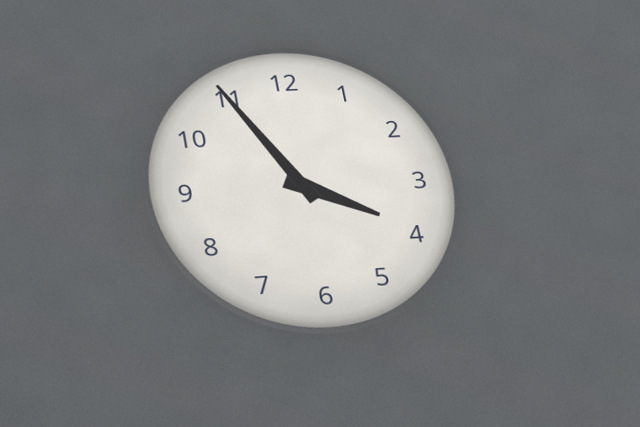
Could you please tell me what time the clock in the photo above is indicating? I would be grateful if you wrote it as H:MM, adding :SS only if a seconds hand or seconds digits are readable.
3:55
